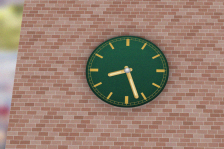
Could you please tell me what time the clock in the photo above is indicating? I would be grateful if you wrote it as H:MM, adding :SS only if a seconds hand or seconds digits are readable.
8:27
